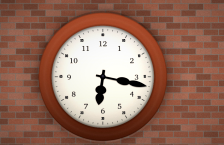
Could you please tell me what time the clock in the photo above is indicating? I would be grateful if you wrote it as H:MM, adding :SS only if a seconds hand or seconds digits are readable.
6:17
